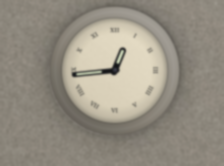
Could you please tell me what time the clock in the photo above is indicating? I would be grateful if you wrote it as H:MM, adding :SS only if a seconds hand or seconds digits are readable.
12:44
